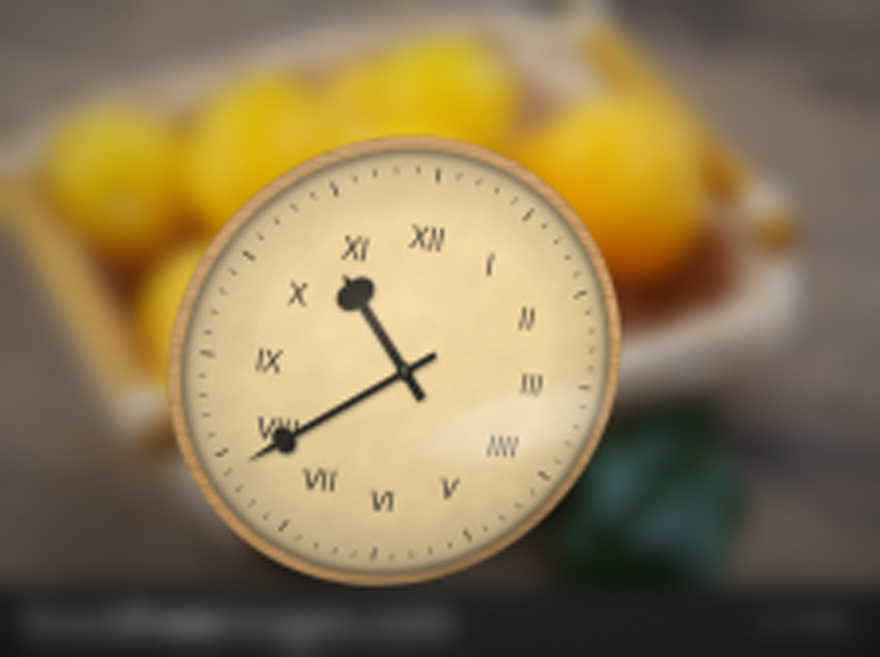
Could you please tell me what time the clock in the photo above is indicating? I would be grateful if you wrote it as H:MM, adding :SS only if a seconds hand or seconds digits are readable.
10:39
